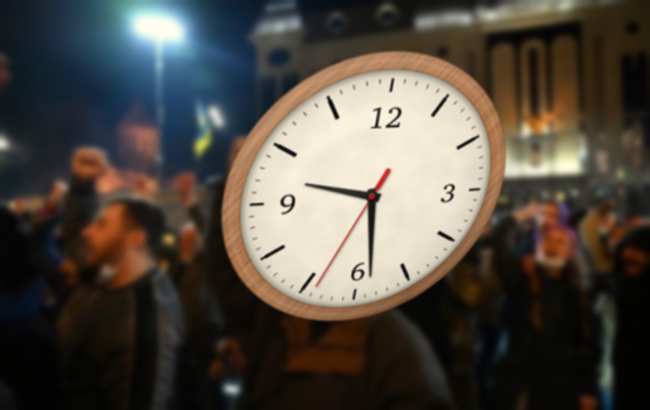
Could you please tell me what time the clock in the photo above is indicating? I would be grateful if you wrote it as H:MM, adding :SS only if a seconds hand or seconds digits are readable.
9:28:34
